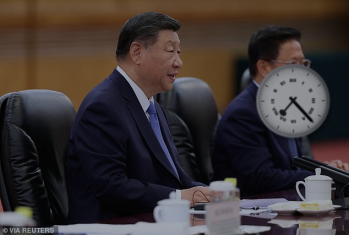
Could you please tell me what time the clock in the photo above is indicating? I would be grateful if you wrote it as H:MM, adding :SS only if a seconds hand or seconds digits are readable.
7:23
